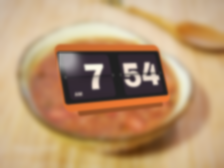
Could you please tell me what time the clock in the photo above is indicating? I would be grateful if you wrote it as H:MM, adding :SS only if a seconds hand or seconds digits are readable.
7:54
